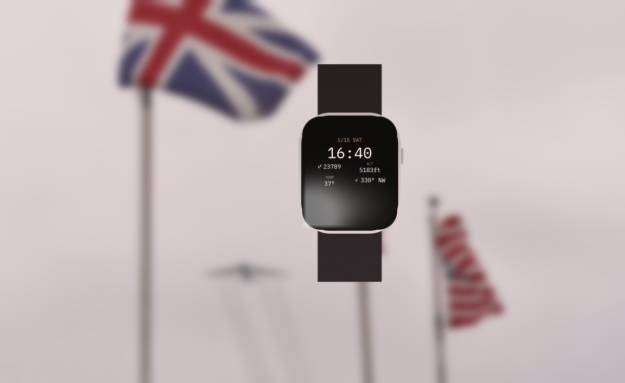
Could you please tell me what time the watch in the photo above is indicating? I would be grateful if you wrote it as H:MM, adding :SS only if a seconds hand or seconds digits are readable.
16:40
